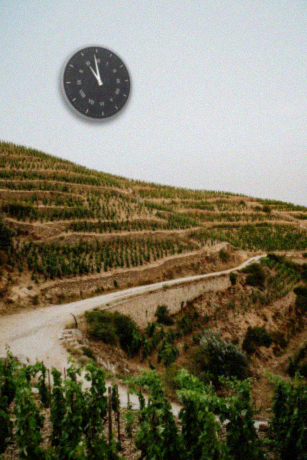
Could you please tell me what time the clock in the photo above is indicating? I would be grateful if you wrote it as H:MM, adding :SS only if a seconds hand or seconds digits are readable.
10:59
